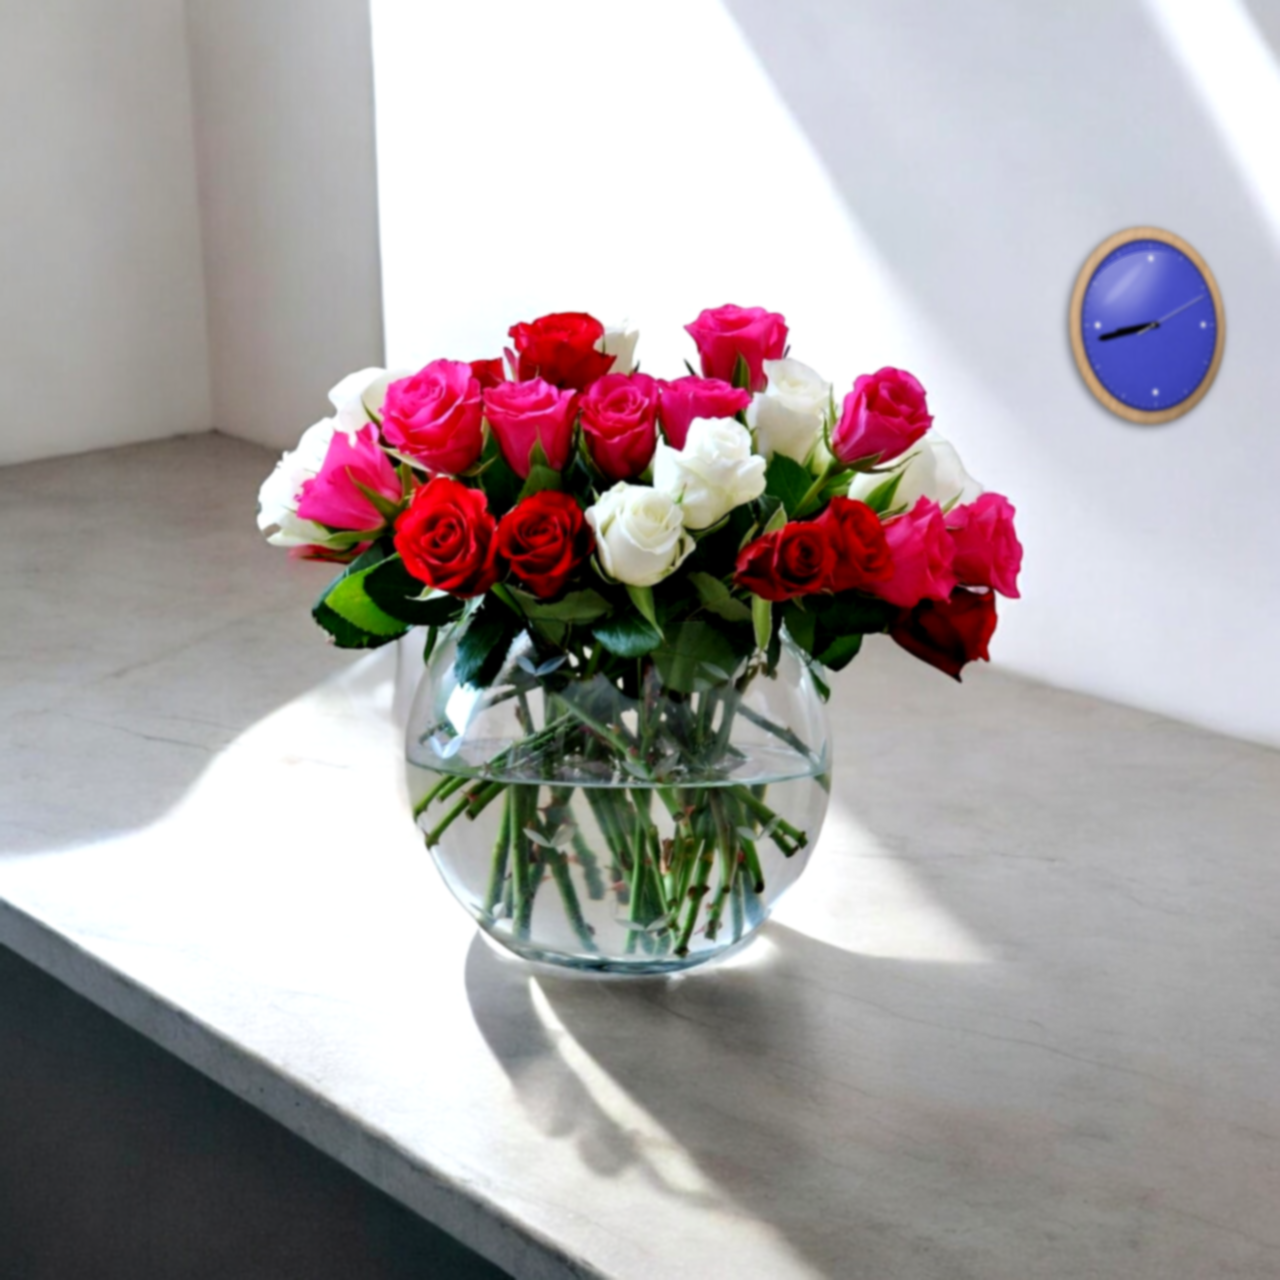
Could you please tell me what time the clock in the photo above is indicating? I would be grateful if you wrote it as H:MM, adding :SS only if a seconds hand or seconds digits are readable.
8:43:11
